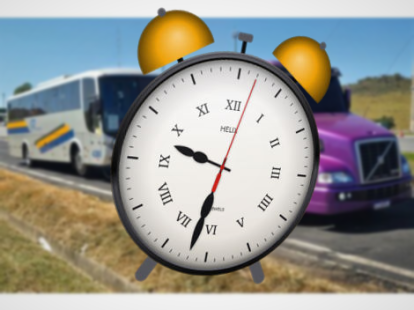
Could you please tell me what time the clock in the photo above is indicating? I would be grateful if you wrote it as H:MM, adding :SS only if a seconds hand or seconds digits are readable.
9:32:02
